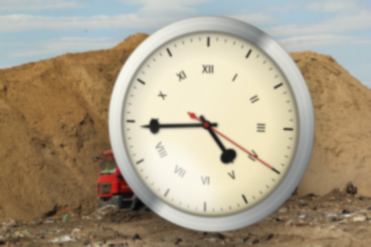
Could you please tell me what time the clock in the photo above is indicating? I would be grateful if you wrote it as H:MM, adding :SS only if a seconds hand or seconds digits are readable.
4:44:20
